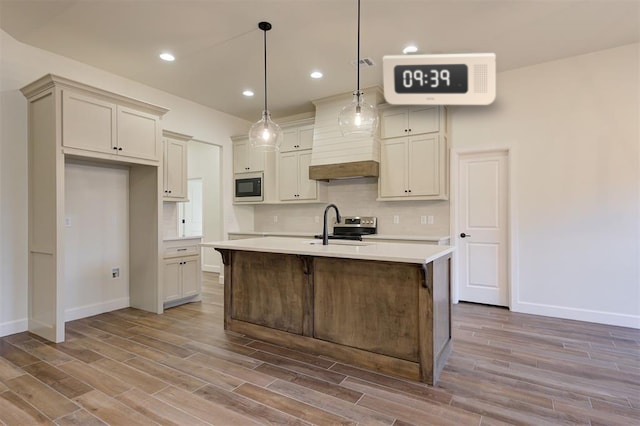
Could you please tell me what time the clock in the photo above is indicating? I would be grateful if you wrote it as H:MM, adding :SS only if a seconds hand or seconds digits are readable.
9:39
